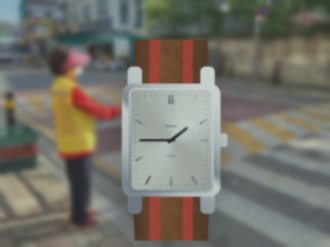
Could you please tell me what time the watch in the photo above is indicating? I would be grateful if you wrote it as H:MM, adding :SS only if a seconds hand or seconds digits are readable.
1:45
